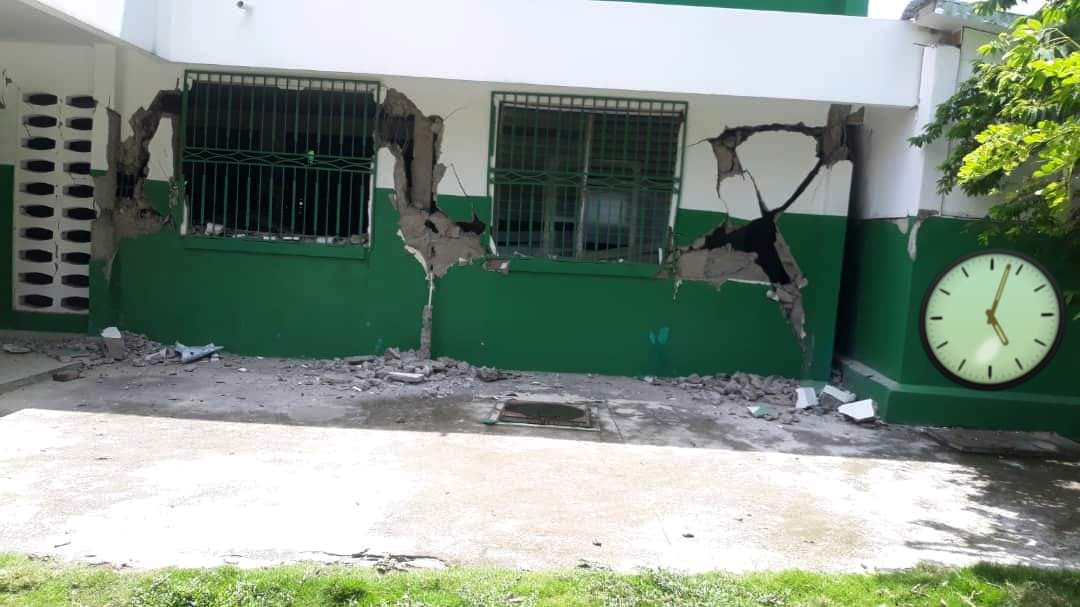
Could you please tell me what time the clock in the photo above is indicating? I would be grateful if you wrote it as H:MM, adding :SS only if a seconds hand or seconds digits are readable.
5:03
